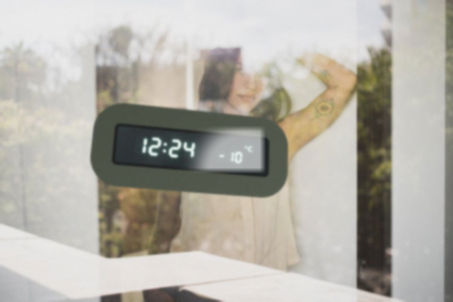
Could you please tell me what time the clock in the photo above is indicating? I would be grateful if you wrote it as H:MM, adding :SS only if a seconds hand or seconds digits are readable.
12:24
